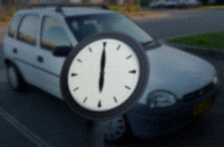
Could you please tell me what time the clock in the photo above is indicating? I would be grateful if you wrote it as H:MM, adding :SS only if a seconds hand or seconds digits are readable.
6:00
